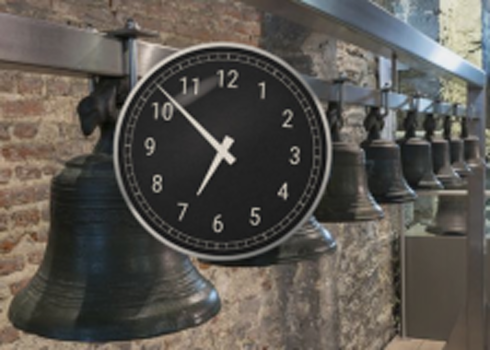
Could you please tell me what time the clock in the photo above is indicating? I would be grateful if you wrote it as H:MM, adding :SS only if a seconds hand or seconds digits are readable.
6:52
